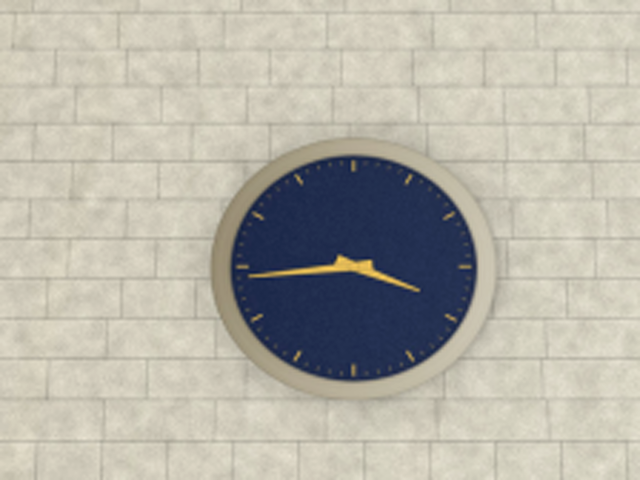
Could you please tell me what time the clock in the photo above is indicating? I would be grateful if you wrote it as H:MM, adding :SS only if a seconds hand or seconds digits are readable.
3:44
